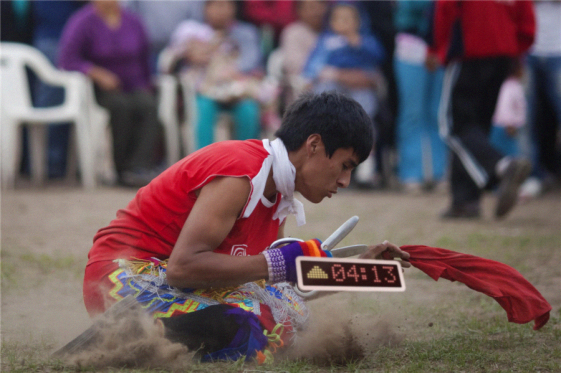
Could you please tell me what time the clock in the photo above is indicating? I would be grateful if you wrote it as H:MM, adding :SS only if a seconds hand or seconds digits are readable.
4:13
